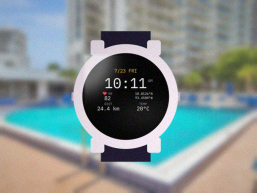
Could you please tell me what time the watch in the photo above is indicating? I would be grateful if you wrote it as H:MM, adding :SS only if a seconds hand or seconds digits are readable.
10:11
